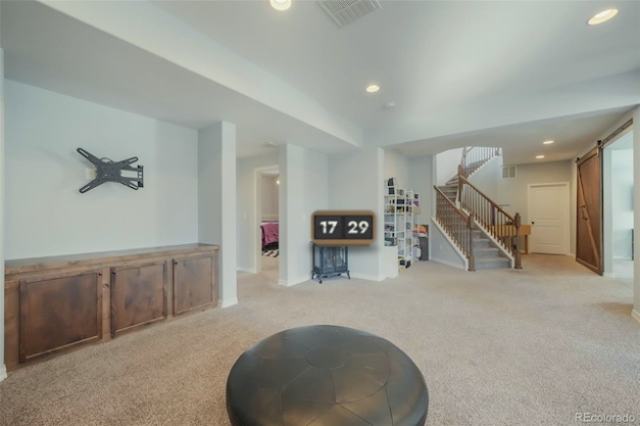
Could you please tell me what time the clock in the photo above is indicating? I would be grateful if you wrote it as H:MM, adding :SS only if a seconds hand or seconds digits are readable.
17:29
